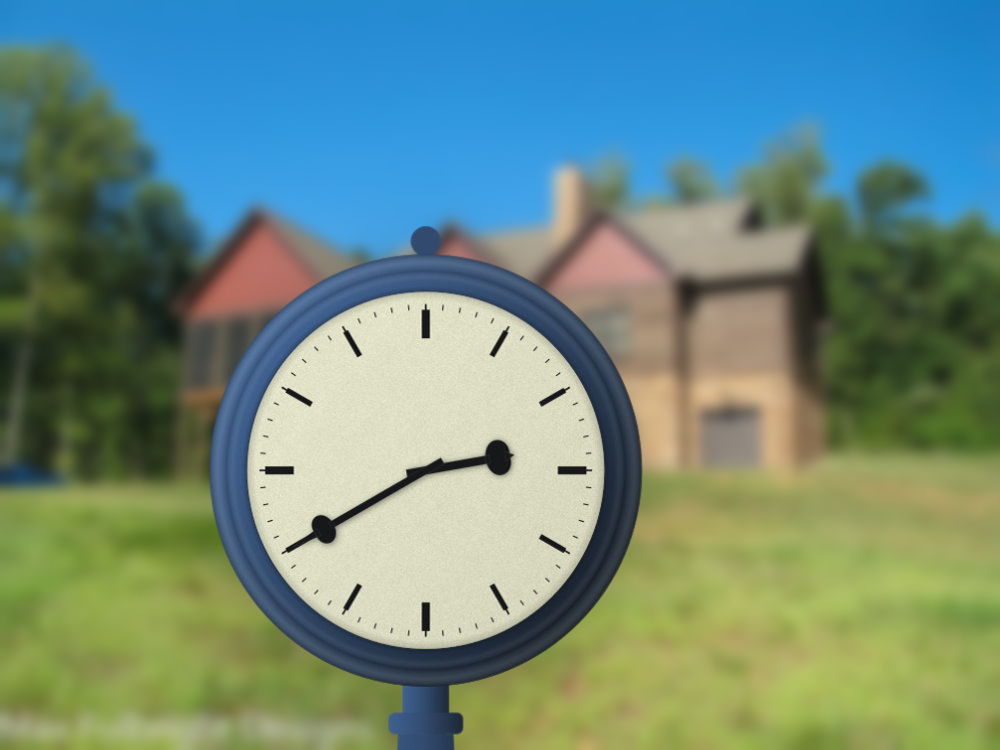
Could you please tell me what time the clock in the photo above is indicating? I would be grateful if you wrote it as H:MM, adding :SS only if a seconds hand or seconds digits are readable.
2:40
